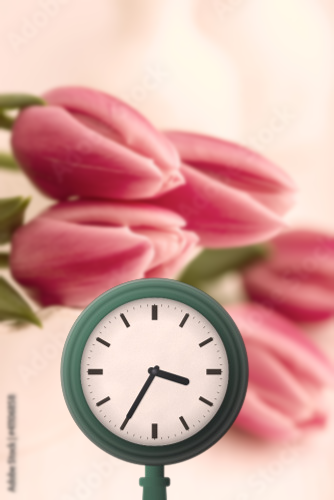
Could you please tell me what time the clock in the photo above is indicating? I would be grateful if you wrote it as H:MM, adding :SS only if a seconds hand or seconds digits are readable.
3:35
